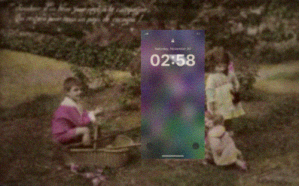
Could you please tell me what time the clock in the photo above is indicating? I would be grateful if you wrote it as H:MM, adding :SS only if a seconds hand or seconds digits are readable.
2:58
